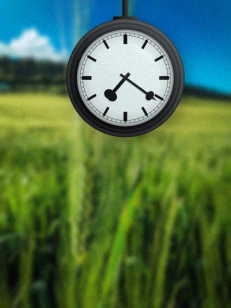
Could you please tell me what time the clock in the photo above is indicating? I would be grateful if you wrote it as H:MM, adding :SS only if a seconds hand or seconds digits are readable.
7:21
